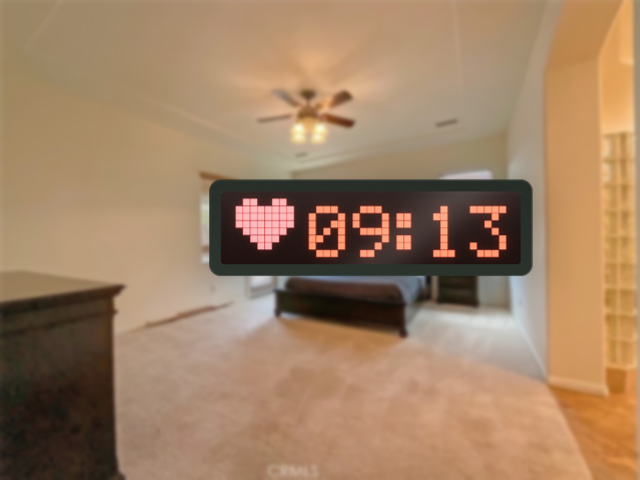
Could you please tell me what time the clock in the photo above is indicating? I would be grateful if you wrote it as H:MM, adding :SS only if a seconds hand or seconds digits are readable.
9:13
